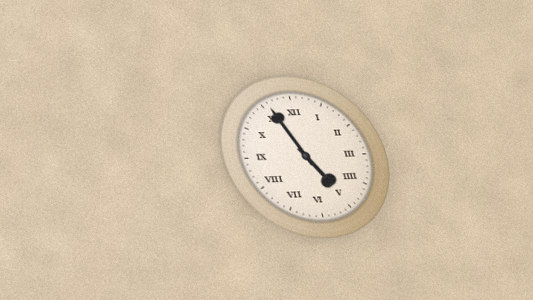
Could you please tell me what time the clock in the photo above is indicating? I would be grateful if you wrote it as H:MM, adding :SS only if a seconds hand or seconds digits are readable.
4:56
